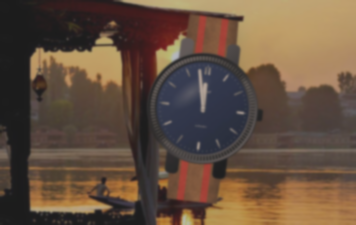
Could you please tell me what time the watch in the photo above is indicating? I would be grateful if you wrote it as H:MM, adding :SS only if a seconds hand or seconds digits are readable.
11:58
